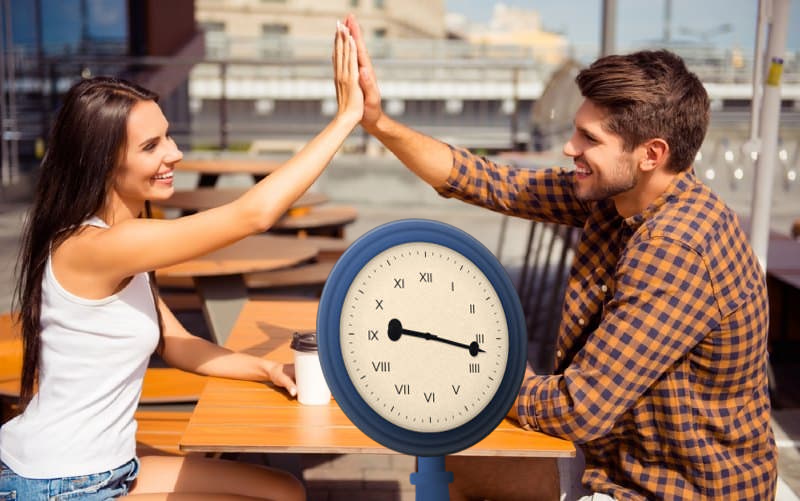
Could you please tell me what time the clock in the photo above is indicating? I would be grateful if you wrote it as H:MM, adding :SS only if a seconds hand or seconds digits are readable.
9:17
